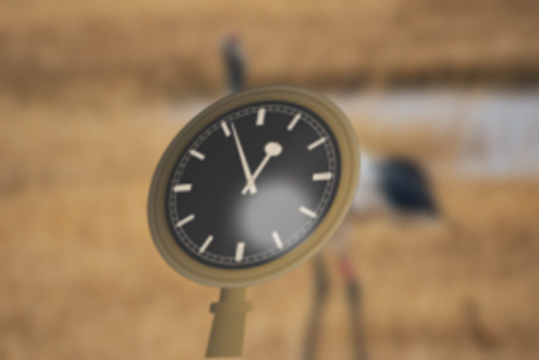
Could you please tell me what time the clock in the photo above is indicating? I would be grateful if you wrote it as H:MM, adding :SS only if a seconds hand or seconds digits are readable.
12:56
